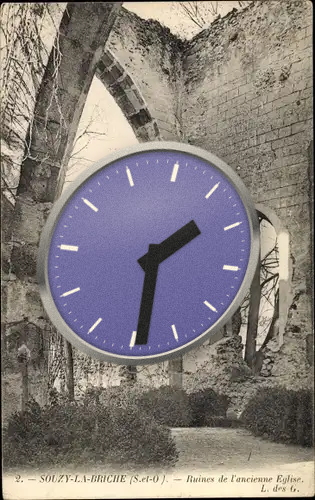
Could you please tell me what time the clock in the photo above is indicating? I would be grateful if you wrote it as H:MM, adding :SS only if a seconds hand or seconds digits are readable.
1:29
